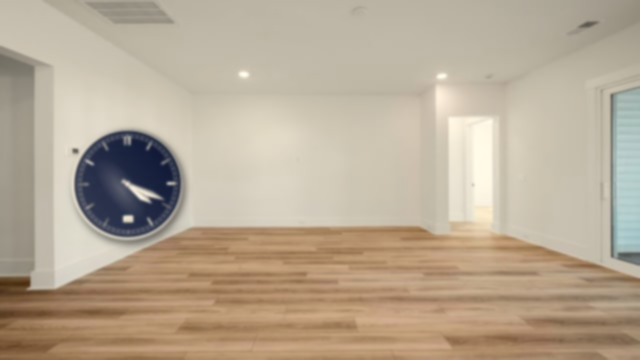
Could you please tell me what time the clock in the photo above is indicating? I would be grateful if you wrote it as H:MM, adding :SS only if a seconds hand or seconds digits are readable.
4:19
